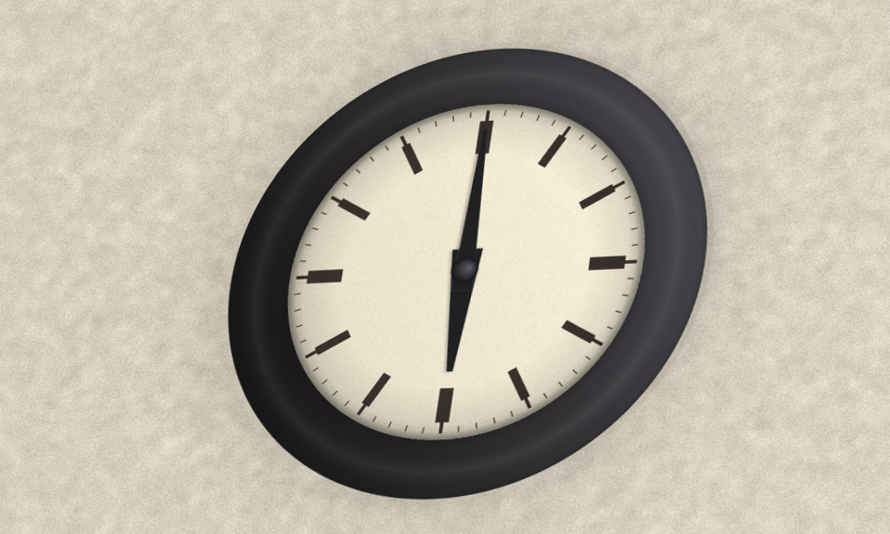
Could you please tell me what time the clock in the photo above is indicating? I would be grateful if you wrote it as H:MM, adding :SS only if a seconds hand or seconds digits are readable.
6:00
